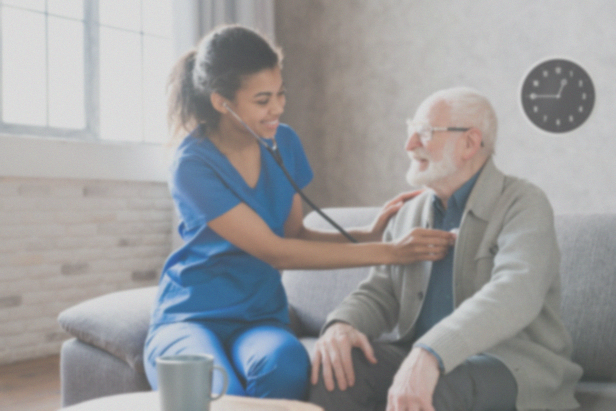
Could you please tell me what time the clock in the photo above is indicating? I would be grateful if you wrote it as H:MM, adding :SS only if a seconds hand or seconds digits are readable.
12:45
